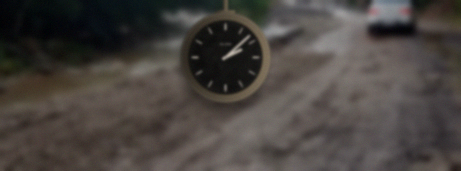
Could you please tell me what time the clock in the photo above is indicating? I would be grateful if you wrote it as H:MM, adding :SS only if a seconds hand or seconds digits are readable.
2:08
